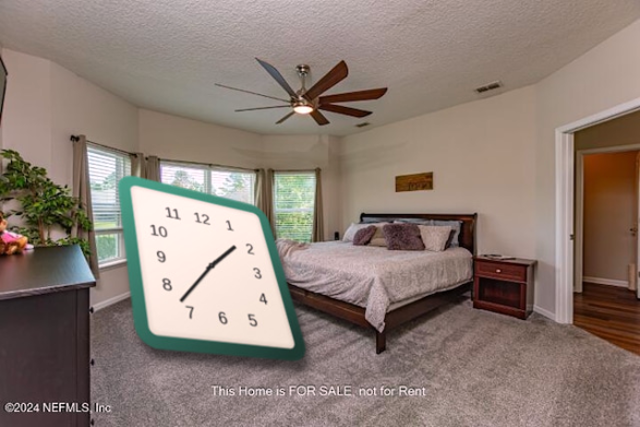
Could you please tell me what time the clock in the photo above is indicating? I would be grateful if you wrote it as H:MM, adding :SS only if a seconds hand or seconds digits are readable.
1:37
